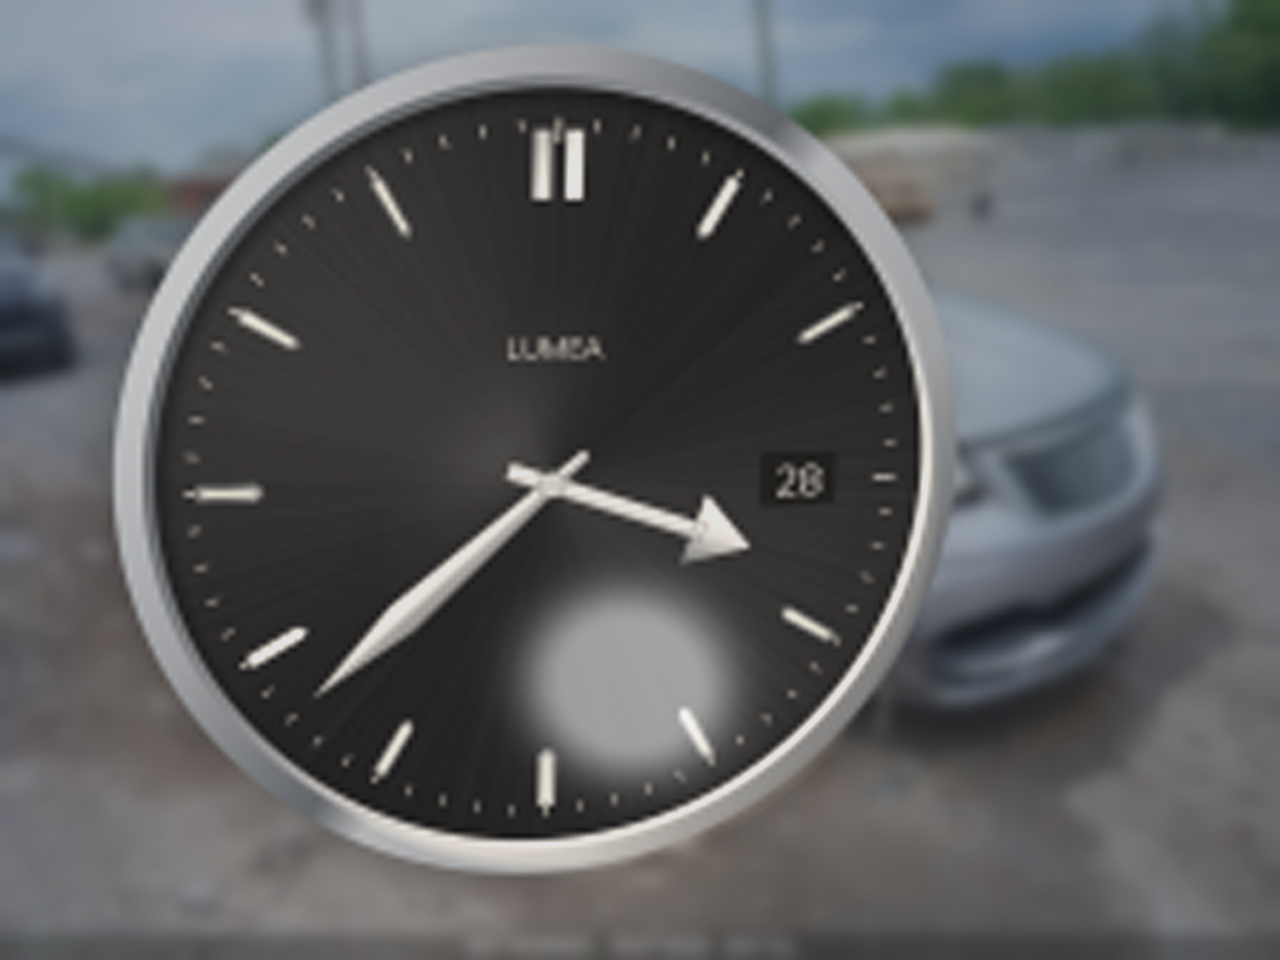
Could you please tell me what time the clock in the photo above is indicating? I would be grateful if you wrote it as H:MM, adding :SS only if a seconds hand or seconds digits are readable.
3:38
